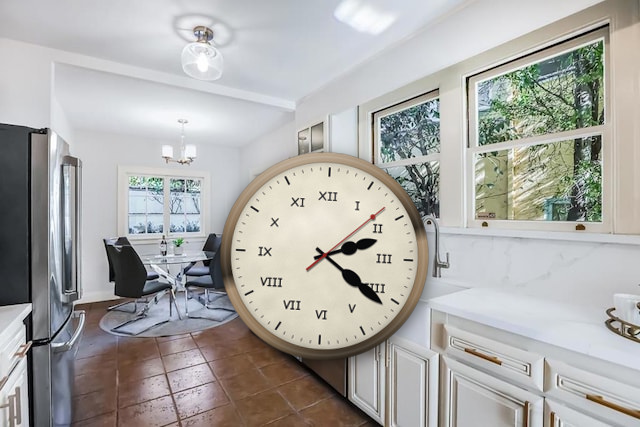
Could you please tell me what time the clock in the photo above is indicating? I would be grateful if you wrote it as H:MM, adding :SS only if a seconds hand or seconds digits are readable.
2:21:08
